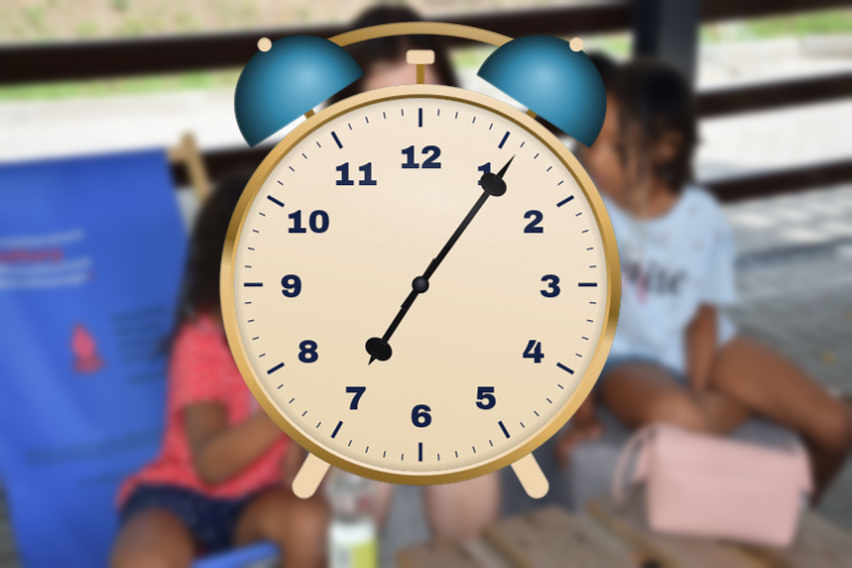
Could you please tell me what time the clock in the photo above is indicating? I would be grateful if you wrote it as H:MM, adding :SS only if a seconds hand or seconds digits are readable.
7:06
